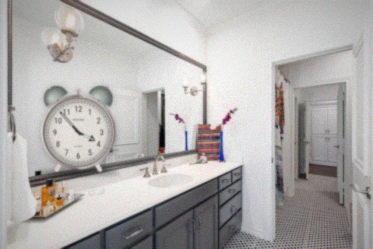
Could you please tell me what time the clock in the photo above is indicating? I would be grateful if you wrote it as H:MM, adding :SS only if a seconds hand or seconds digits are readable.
3:53
